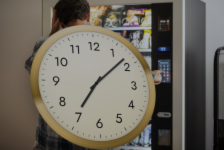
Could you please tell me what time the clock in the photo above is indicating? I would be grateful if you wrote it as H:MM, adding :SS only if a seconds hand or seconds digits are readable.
7:08
